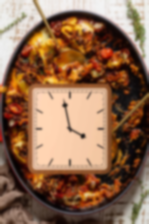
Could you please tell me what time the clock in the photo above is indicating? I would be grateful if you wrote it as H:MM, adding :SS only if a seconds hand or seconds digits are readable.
3:58
